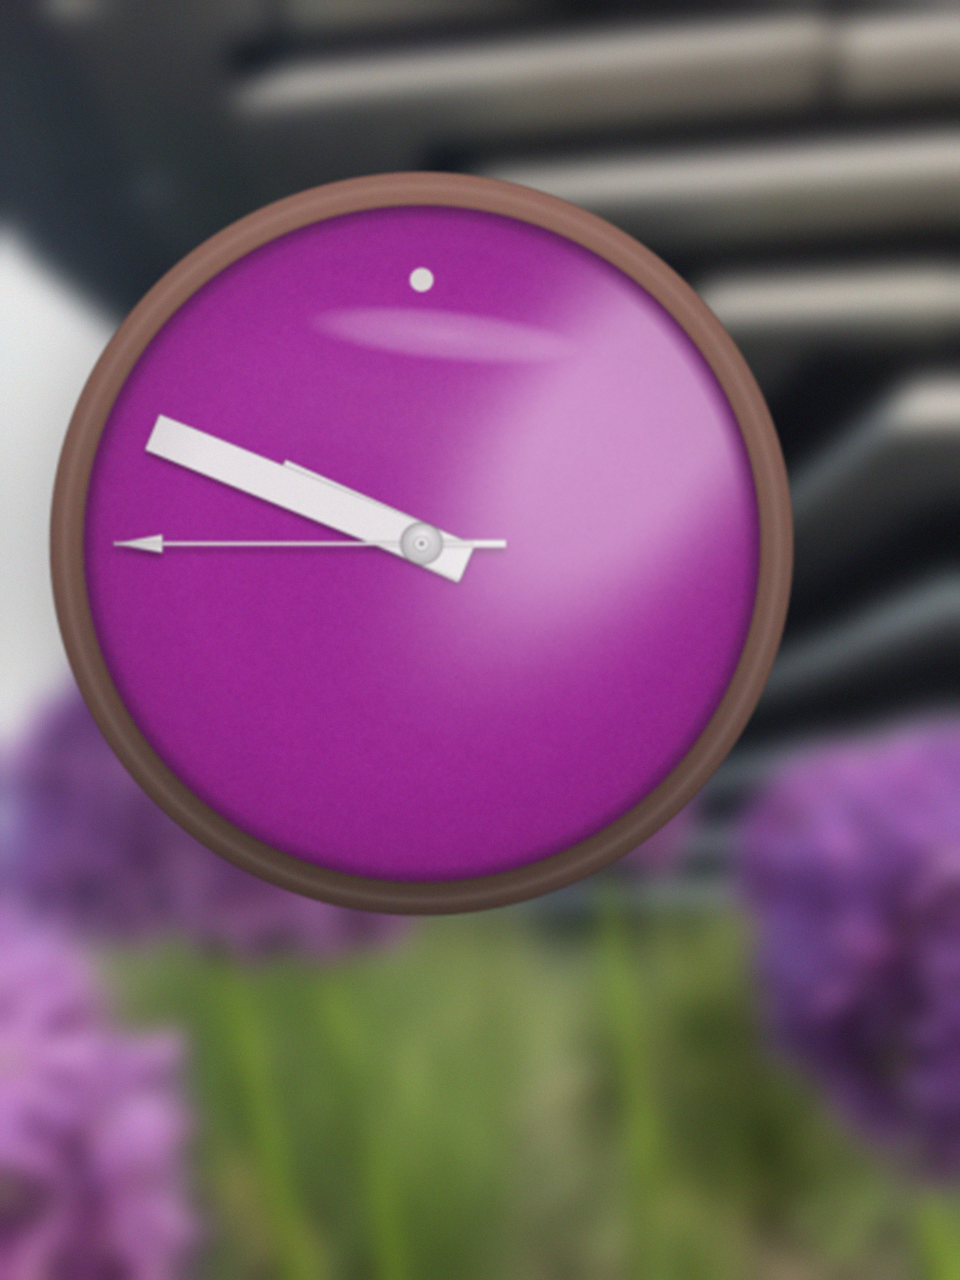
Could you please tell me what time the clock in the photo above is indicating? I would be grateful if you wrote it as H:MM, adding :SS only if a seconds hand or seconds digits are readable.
9:48:45
